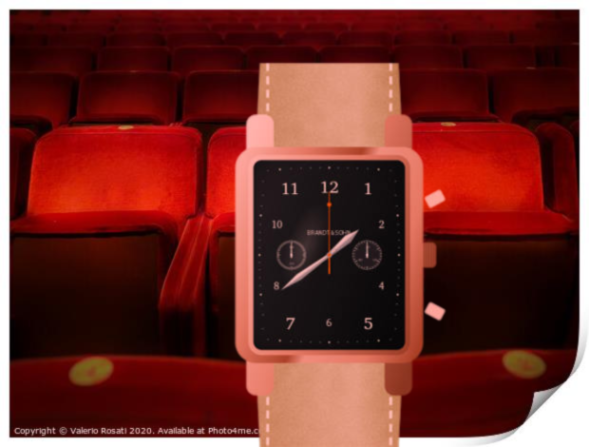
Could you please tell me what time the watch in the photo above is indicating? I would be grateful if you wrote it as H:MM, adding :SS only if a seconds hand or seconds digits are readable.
1:39
